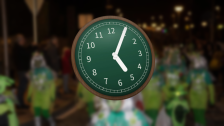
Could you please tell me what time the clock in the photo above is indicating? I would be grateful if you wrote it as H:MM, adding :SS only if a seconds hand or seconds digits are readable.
5:05
